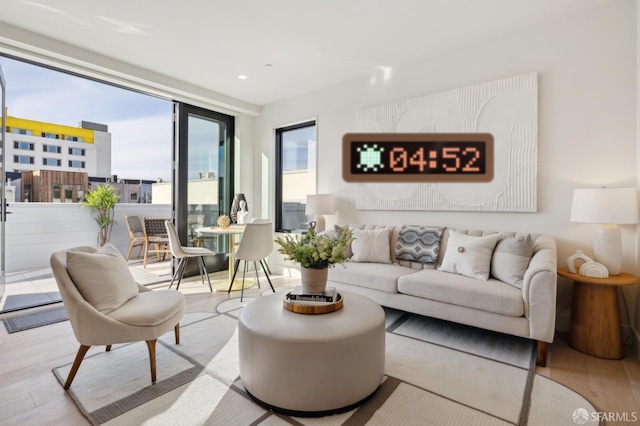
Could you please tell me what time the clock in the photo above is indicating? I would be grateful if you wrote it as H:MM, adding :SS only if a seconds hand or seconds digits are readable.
4:52
